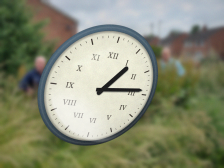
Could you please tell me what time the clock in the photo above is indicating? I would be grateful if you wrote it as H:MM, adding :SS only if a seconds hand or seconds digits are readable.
1:14
